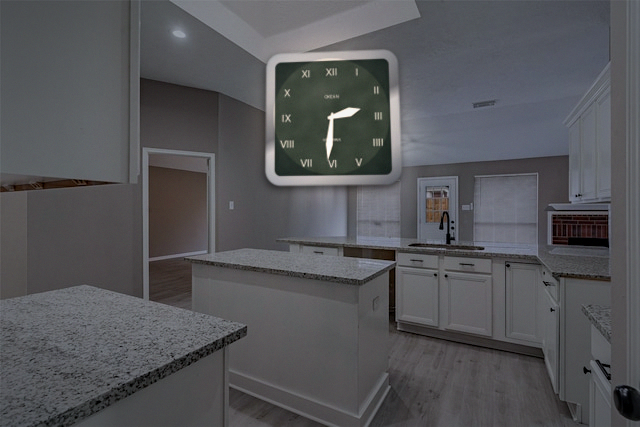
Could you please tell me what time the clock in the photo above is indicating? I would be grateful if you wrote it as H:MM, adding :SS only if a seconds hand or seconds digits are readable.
2:31
